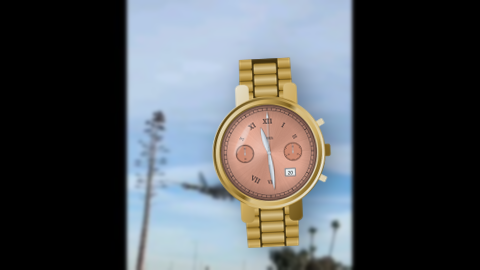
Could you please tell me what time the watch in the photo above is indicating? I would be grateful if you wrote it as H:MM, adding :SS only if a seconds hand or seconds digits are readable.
11:29
